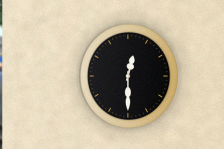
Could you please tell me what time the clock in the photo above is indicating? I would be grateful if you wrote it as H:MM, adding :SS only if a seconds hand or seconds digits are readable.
12:30
